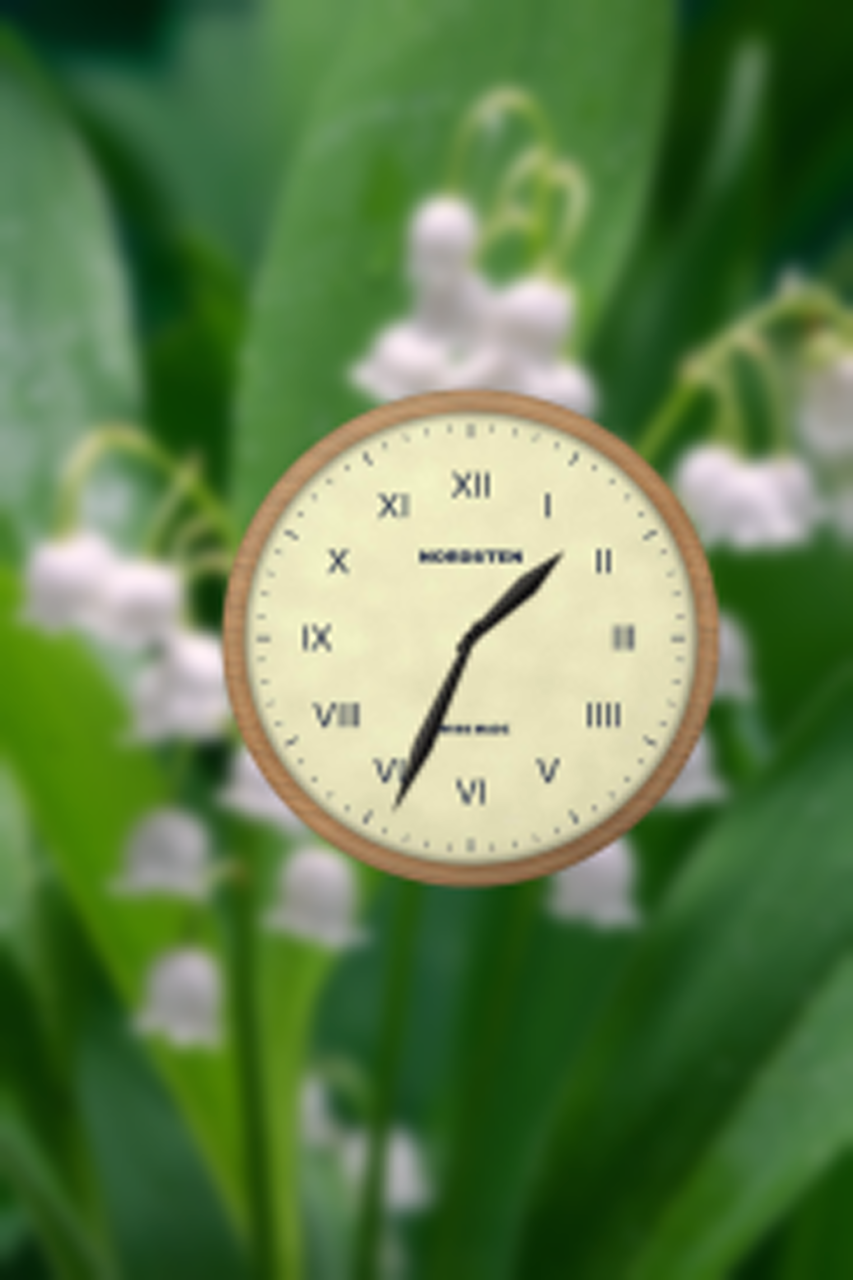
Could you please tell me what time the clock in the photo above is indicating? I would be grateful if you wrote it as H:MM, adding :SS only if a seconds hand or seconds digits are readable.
1:34
